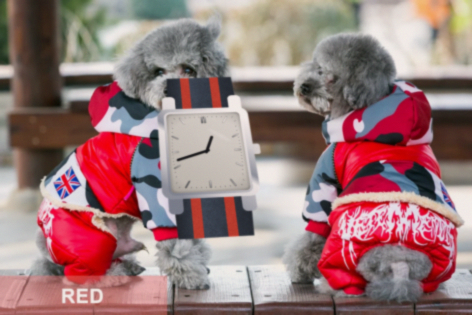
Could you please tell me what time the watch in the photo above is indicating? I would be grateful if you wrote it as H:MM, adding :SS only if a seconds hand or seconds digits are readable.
12:42
